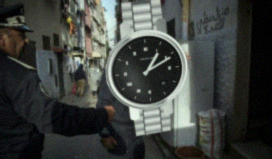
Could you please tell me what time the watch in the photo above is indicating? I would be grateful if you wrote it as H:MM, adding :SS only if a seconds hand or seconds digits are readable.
1:11
